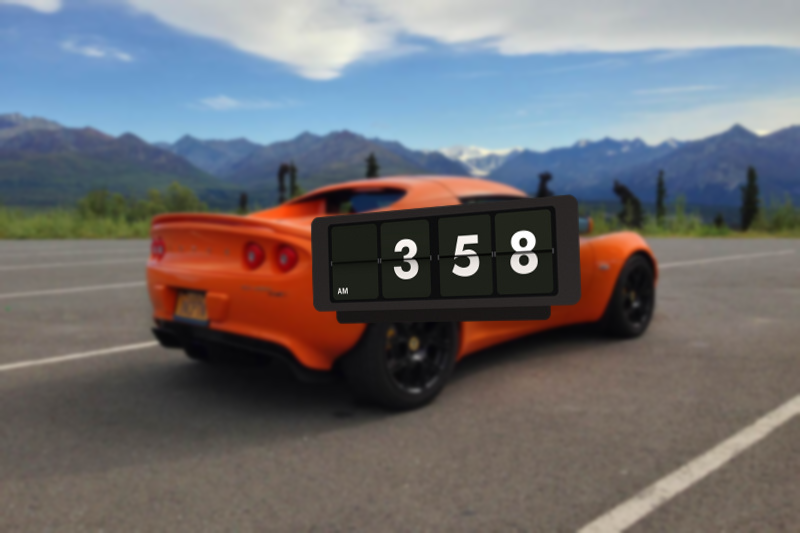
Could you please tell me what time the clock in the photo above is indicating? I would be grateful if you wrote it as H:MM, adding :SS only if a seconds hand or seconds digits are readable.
3:58
